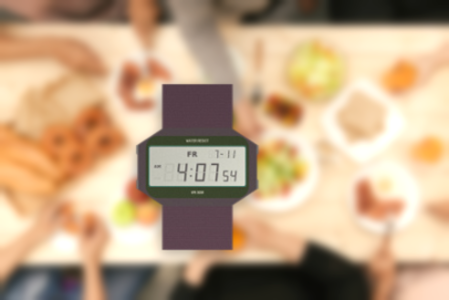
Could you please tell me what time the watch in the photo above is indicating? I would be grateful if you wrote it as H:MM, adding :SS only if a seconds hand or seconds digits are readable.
4:07:54
